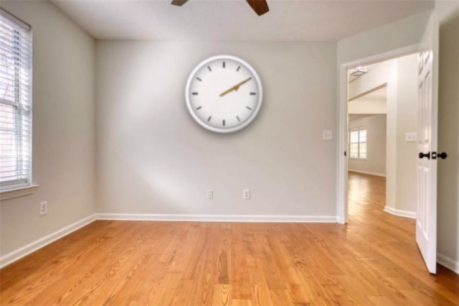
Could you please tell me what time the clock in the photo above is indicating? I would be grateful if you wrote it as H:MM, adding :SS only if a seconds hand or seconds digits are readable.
2:10
